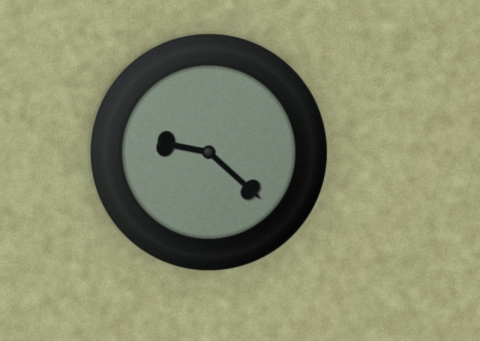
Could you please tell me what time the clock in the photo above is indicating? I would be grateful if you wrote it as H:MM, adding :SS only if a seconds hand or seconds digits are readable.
9:22
